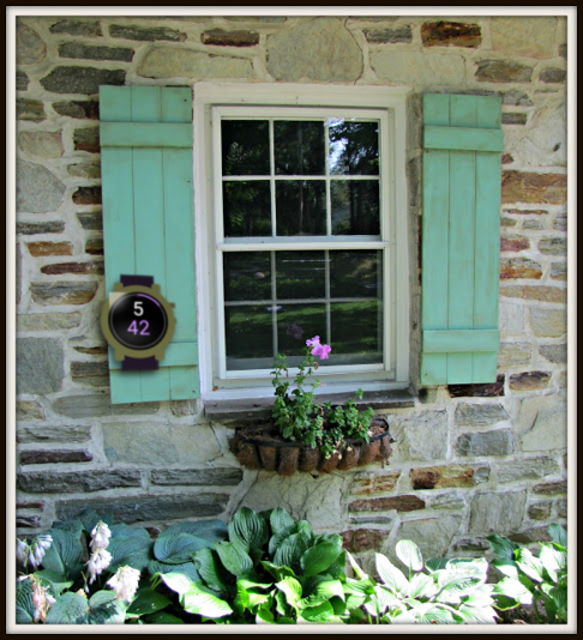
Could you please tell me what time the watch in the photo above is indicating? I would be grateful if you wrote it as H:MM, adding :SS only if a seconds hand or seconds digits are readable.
5:42
